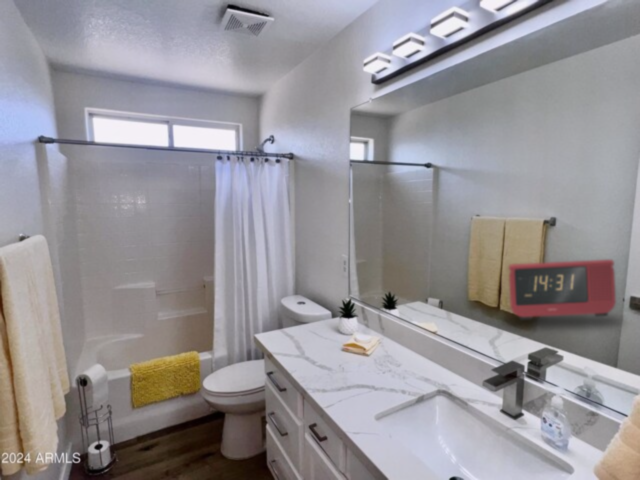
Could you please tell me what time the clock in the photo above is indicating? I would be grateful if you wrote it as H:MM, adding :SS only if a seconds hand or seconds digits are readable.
14:31
